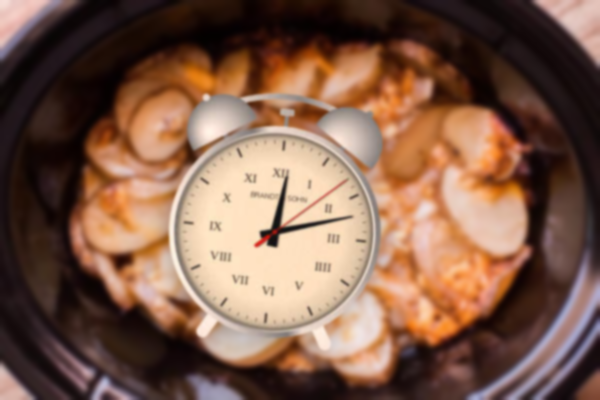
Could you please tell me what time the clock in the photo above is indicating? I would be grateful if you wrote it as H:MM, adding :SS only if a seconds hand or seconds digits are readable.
12:12:08
